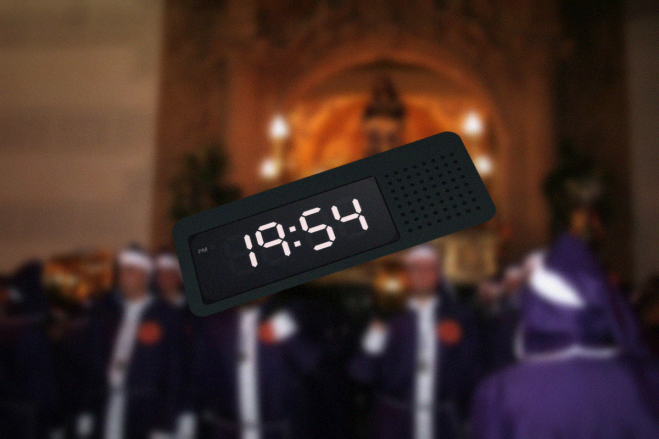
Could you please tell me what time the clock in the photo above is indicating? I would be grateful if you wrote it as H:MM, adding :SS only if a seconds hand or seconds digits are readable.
19:54
